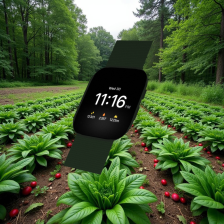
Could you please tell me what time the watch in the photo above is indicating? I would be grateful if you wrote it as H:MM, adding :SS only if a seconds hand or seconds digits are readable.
11:16
